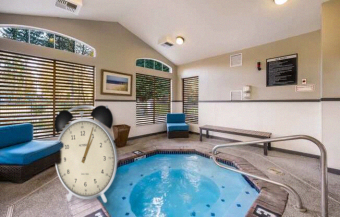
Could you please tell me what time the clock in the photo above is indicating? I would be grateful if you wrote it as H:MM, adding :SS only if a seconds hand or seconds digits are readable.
1:04
